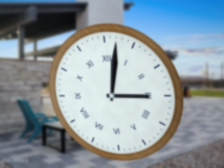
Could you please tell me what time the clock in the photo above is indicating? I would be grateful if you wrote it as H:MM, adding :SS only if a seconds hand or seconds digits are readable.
3:02
